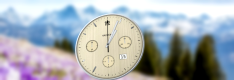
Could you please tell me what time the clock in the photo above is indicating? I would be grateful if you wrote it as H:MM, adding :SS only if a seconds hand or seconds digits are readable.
1:04
